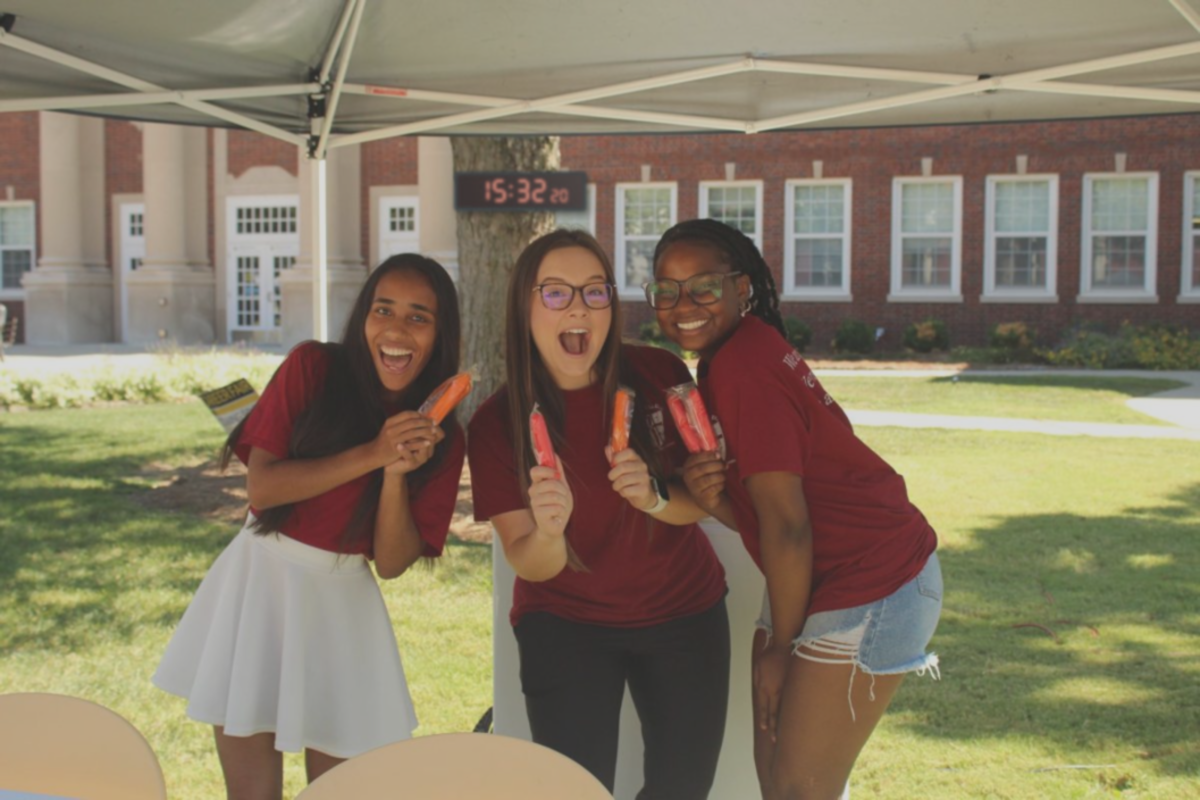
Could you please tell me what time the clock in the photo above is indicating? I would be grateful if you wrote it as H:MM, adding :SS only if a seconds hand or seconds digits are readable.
15:32
